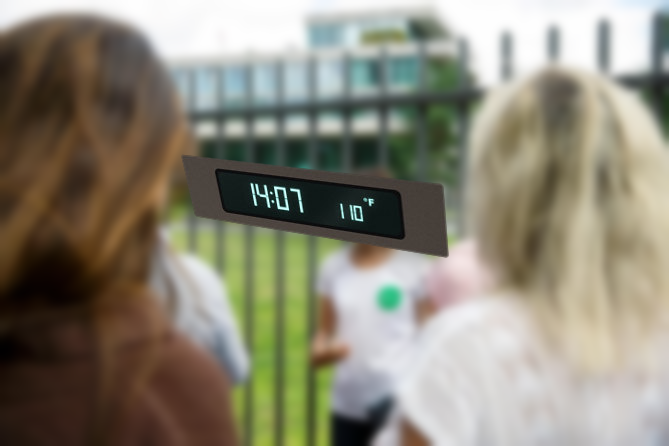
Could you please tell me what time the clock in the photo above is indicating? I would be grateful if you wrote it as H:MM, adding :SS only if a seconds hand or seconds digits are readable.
14:07
